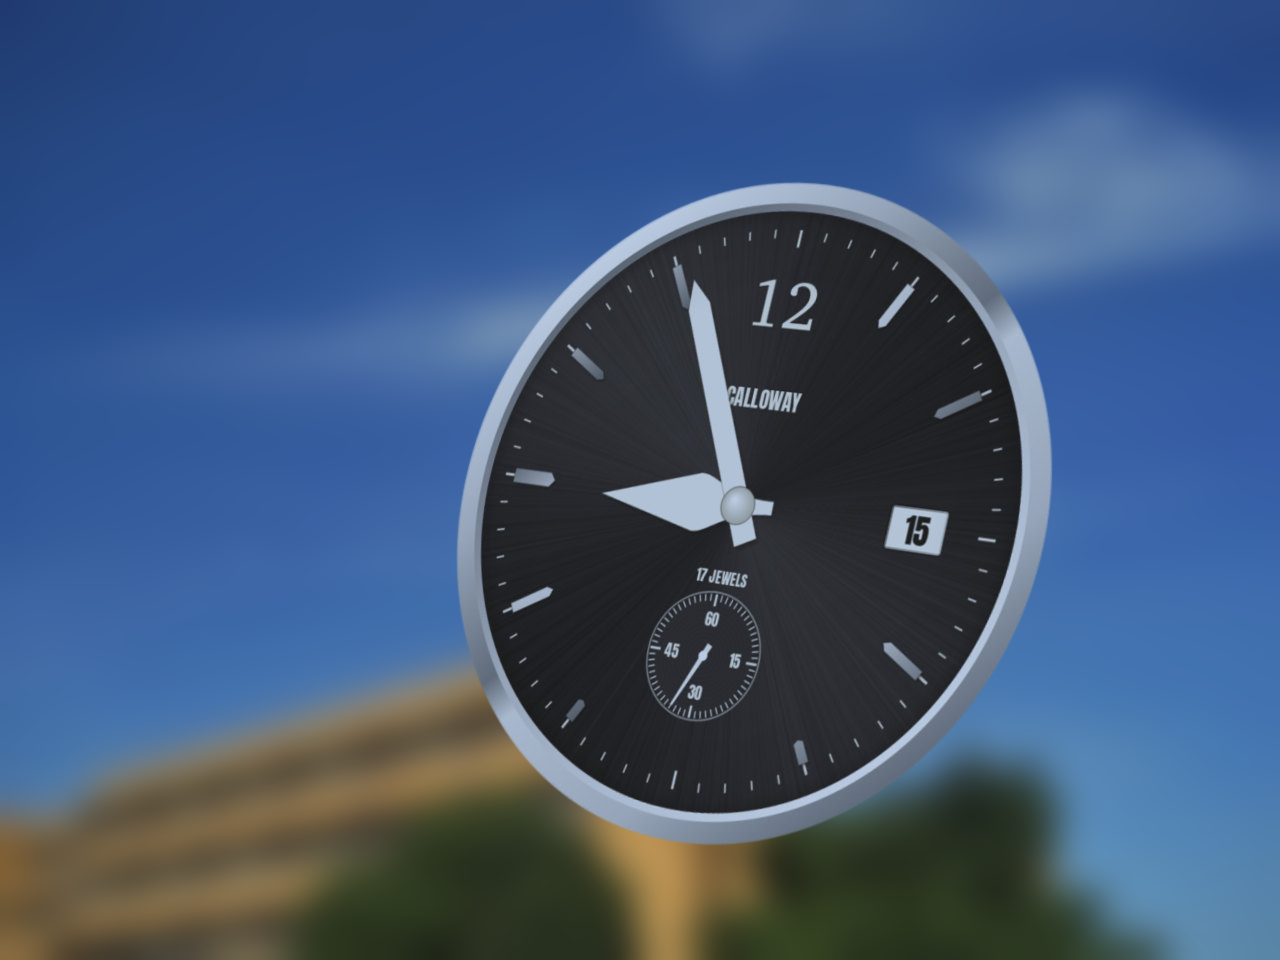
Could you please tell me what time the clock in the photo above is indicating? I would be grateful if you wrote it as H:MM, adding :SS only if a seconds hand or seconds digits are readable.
8:55:34
